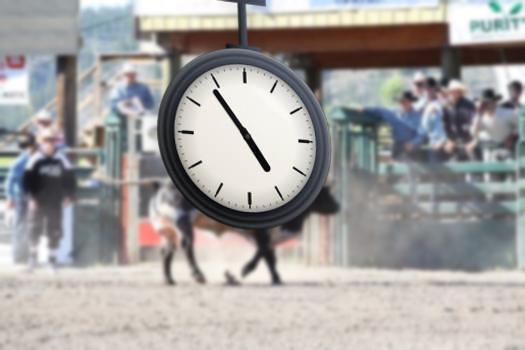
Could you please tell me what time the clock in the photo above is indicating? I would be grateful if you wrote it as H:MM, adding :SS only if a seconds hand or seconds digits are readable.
4:54
